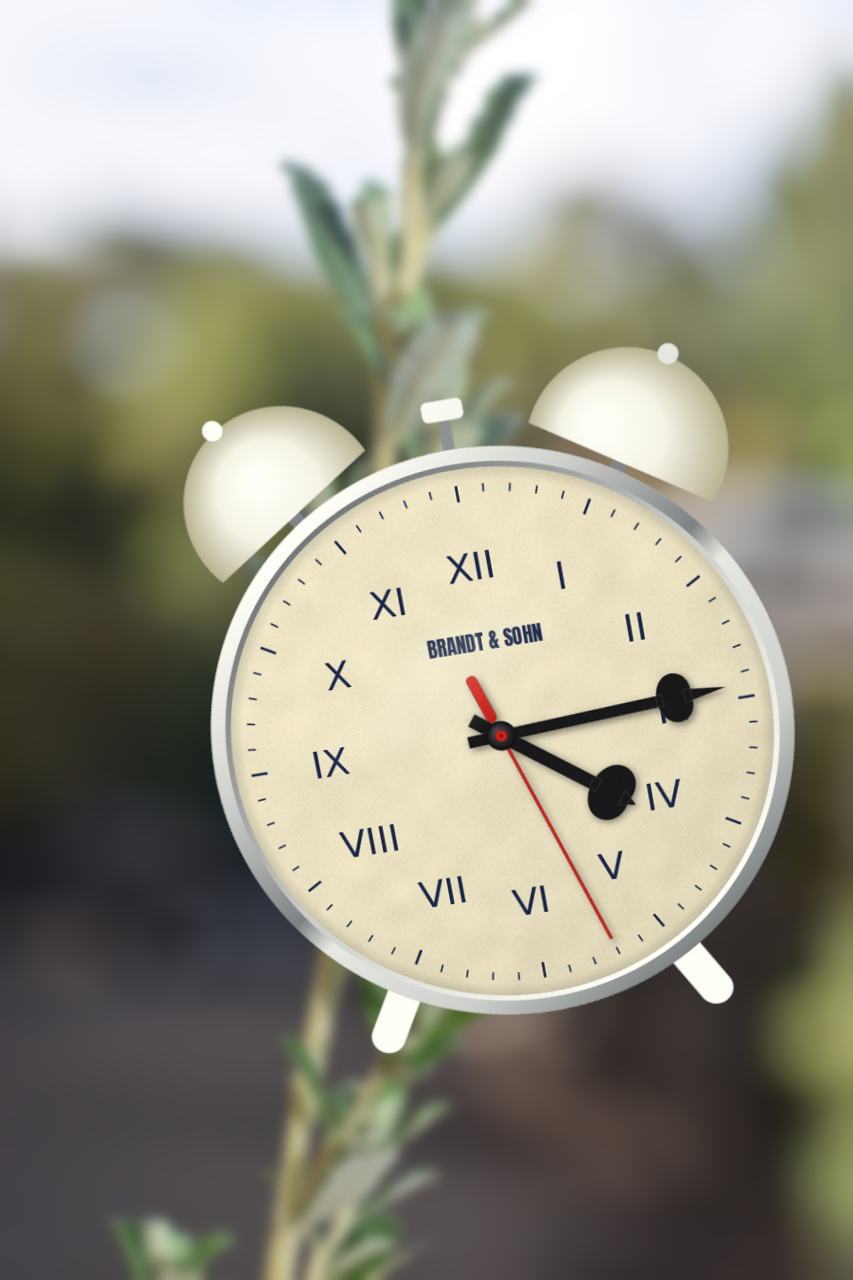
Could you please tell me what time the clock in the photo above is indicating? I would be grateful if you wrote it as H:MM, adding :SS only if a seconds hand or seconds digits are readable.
4:14:27
